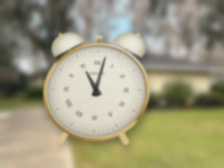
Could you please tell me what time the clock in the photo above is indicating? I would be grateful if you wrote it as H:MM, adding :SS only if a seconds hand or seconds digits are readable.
11:02
